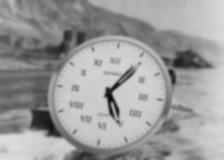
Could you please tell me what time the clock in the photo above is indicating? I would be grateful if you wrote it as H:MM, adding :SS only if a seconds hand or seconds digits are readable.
5:06
